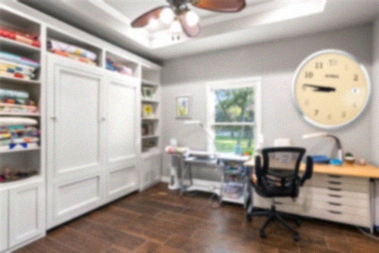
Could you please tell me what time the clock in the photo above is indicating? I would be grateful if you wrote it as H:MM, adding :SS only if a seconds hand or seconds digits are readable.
8:46
